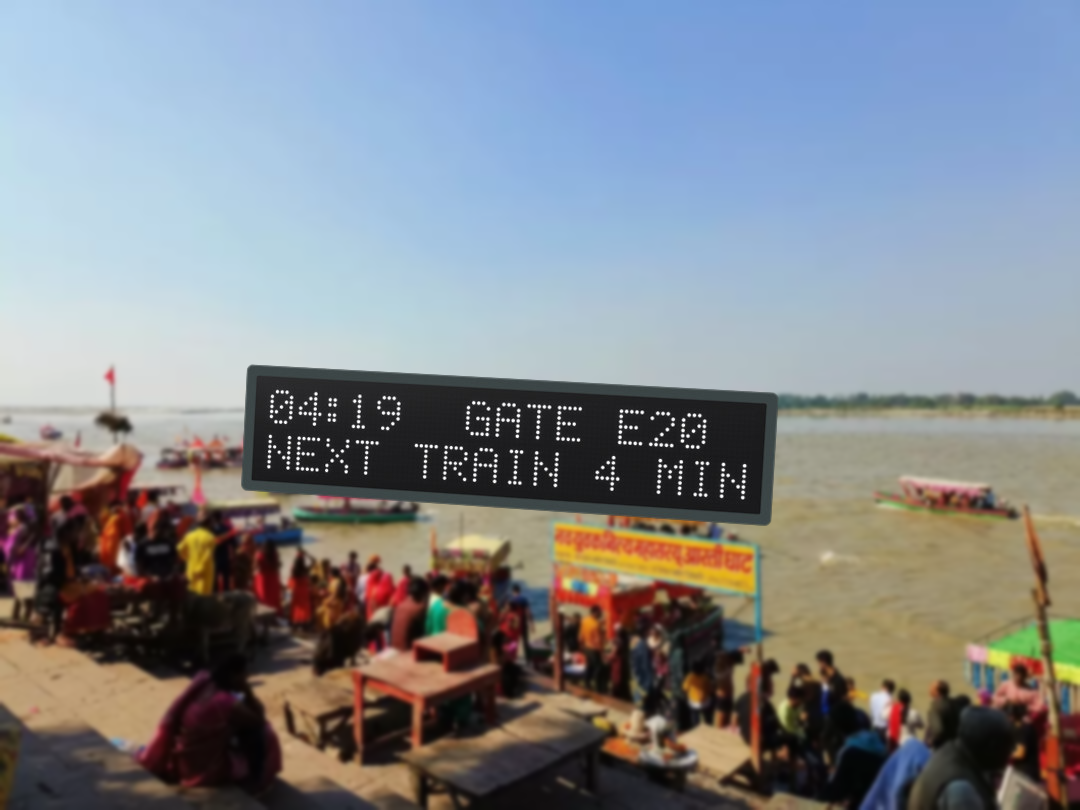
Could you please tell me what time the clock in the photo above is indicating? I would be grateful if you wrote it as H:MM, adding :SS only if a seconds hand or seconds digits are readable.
4:19
